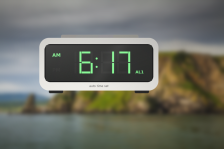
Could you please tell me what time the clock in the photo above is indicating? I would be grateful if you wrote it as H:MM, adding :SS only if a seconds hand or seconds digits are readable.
6:17
